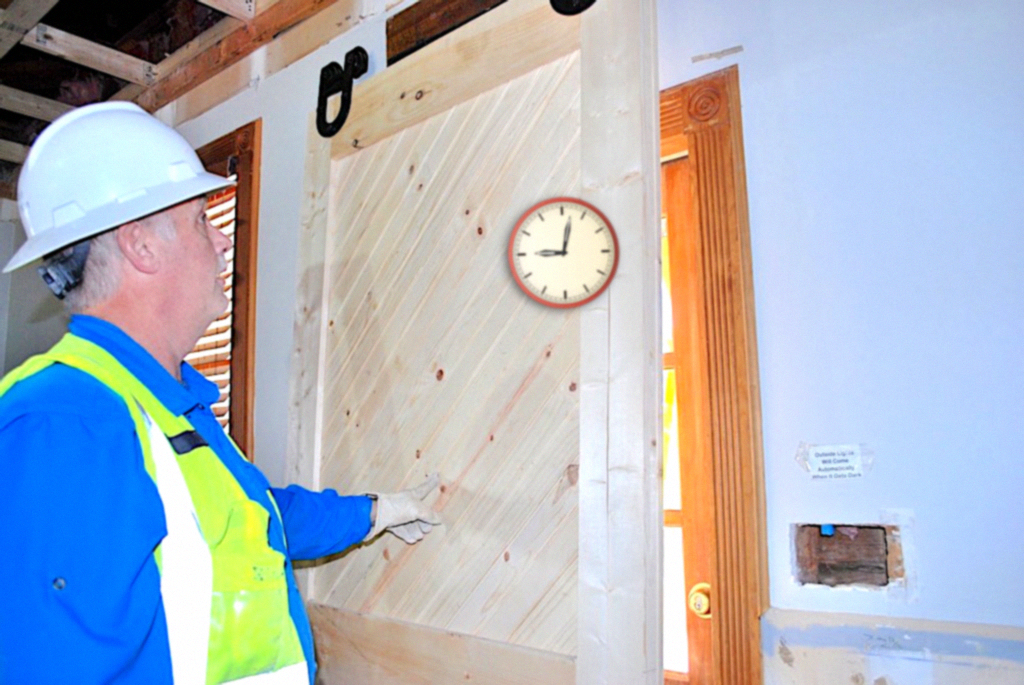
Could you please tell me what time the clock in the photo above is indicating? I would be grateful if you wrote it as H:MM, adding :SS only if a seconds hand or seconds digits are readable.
9:02
